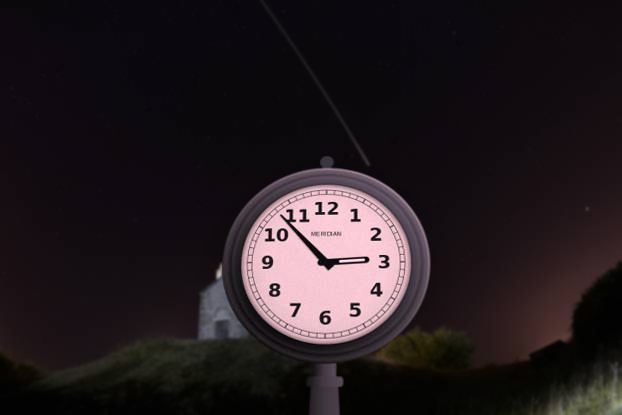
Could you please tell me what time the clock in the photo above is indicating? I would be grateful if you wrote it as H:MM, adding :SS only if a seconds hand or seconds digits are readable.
2:53
